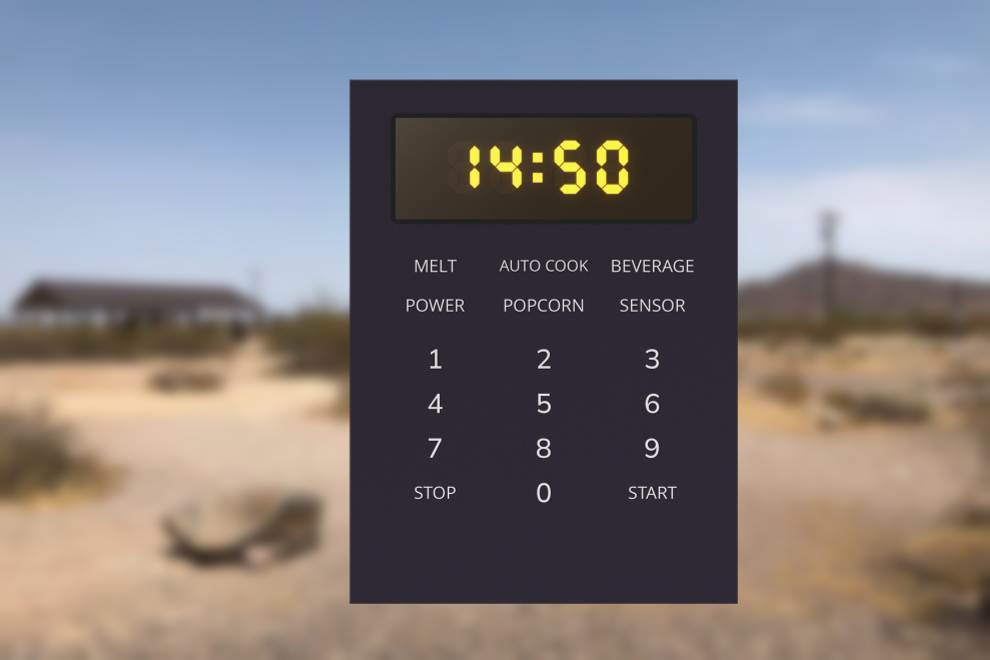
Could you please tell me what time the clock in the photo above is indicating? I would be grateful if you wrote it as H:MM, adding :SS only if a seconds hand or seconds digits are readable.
14:50
